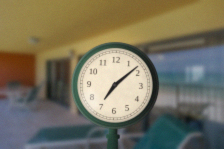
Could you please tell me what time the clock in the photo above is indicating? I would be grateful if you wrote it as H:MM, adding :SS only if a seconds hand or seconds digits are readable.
7:08
